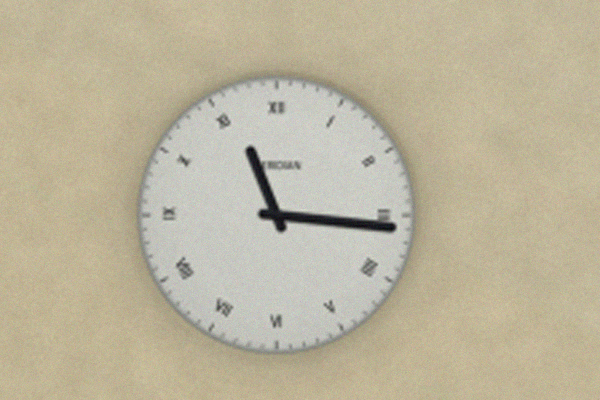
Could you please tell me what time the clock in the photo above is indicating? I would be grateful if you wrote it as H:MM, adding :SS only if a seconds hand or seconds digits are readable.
11:16
